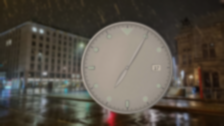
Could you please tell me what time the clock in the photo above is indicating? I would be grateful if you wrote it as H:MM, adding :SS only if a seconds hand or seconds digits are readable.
7:05
